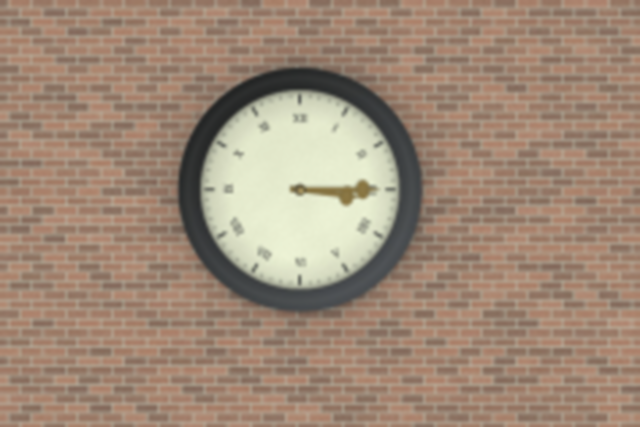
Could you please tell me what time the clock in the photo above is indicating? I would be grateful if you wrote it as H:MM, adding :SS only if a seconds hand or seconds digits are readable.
3:15
